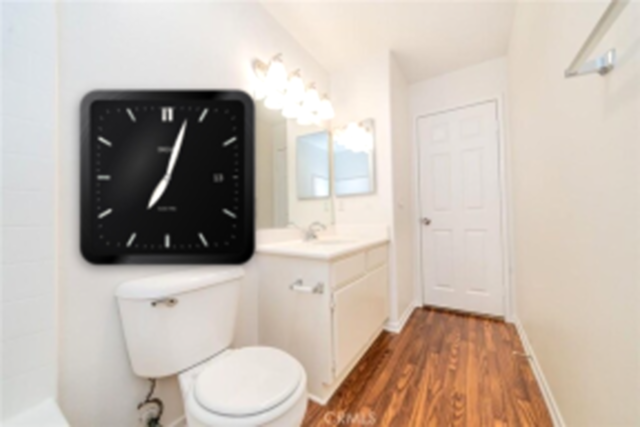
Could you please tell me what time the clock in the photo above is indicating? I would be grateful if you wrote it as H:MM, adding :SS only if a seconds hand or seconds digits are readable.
7:03
